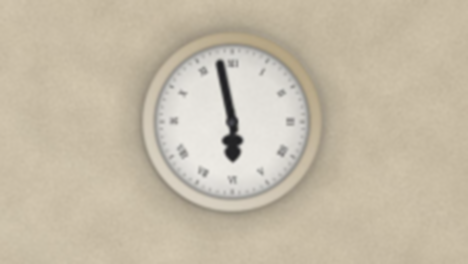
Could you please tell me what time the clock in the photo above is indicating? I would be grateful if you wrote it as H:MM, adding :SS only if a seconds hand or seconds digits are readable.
5:58
